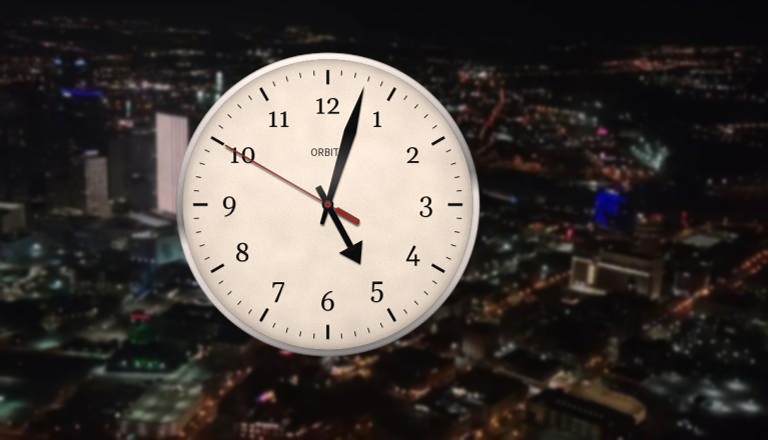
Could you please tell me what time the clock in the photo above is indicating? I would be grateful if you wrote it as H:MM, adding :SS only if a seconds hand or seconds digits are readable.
5:02:50
